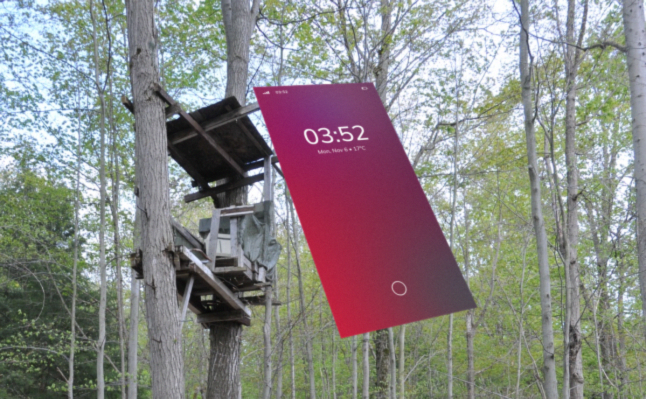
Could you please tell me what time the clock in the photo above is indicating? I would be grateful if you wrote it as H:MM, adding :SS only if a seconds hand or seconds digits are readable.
3:52
